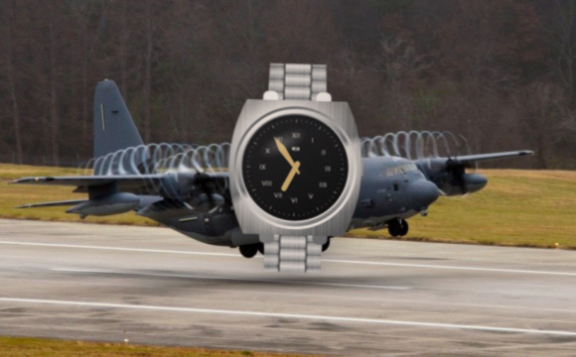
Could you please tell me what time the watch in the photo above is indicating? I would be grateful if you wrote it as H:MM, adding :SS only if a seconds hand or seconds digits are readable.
6:54
